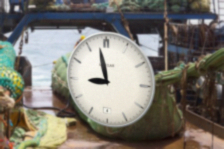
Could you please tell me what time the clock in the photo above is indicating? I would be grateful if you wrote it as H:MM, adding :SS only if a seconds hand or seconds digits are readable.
8:58
